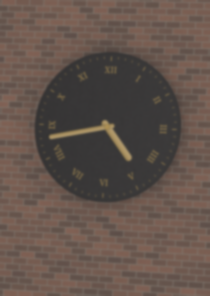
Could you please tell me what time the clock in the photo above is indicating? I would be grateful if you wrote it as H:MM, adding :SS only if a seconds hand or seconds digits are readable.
4:43
